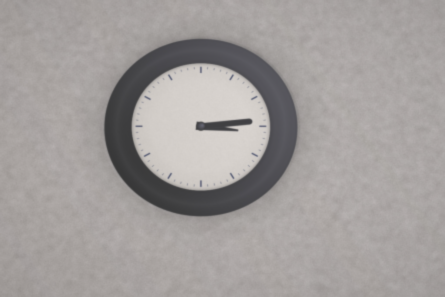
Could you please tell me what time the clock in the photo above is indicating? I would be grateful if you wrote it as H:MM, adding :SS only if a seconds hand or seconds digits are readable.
3:14
